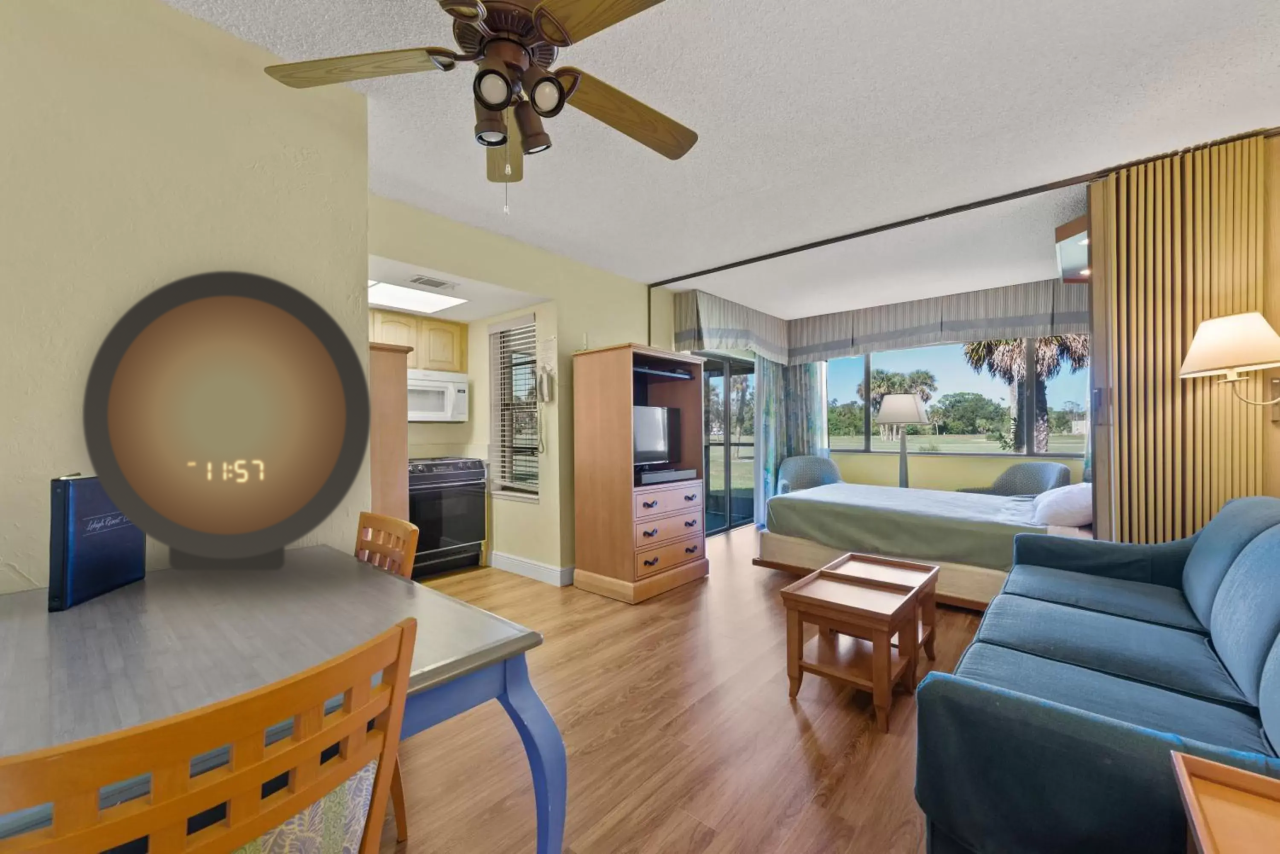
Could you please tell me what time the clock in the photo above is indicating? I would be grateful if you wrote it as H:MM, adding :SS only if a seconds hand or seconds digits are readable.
11:57
